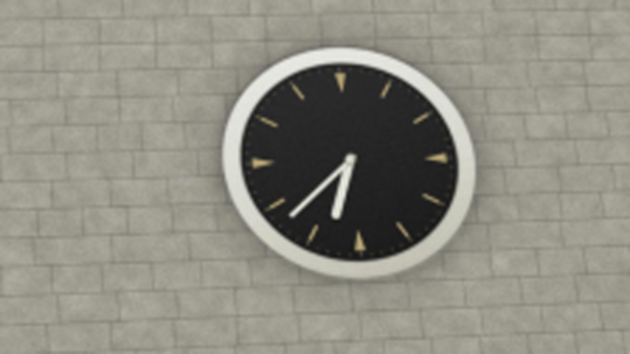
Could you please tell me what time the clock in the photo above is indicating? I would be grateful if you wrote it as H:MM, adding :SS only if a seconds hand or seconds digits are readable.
6:38
